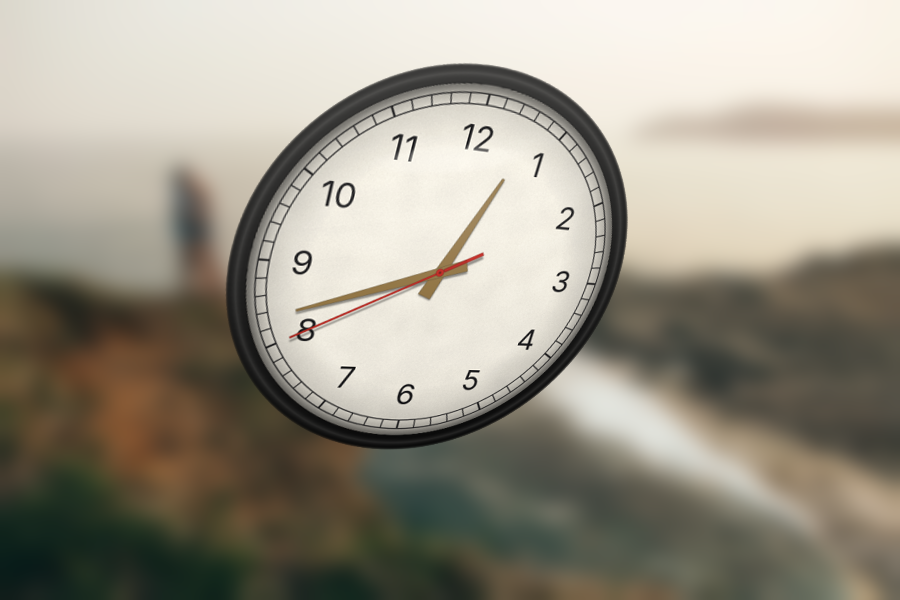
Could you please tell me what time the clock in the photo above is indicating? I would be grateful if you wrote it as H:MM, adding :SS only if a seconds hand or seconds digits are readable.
12:41:40
